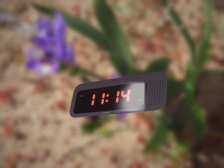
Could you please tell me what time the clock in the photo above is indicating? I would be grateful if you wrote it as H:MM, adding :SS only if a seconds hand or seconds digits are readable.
11:14
